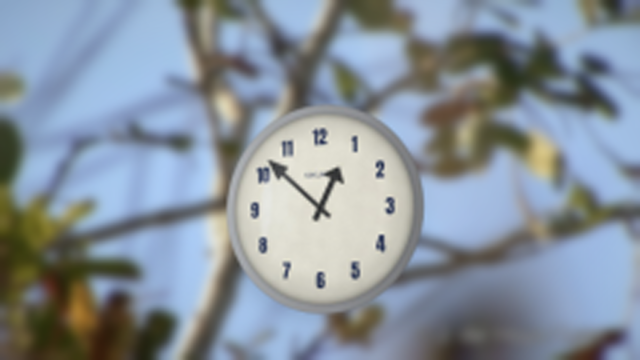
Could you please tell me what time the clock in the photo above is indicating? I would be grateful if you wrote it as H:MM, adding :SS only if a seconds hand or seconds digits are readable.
12:52
